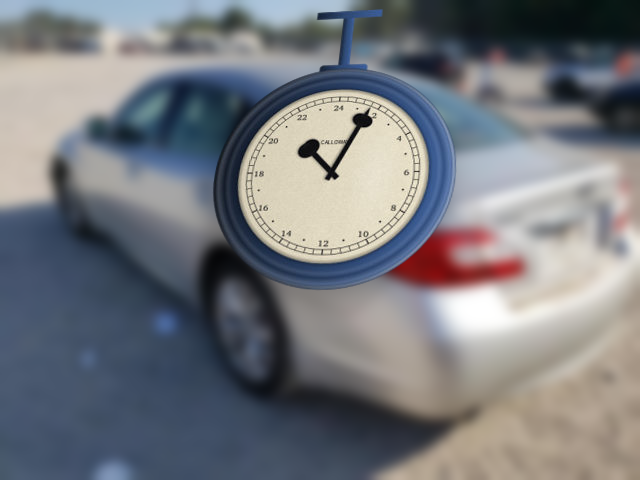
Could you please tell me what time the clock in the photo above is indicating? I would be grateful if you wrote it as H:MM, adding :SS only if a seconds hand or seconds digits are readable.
21:04
